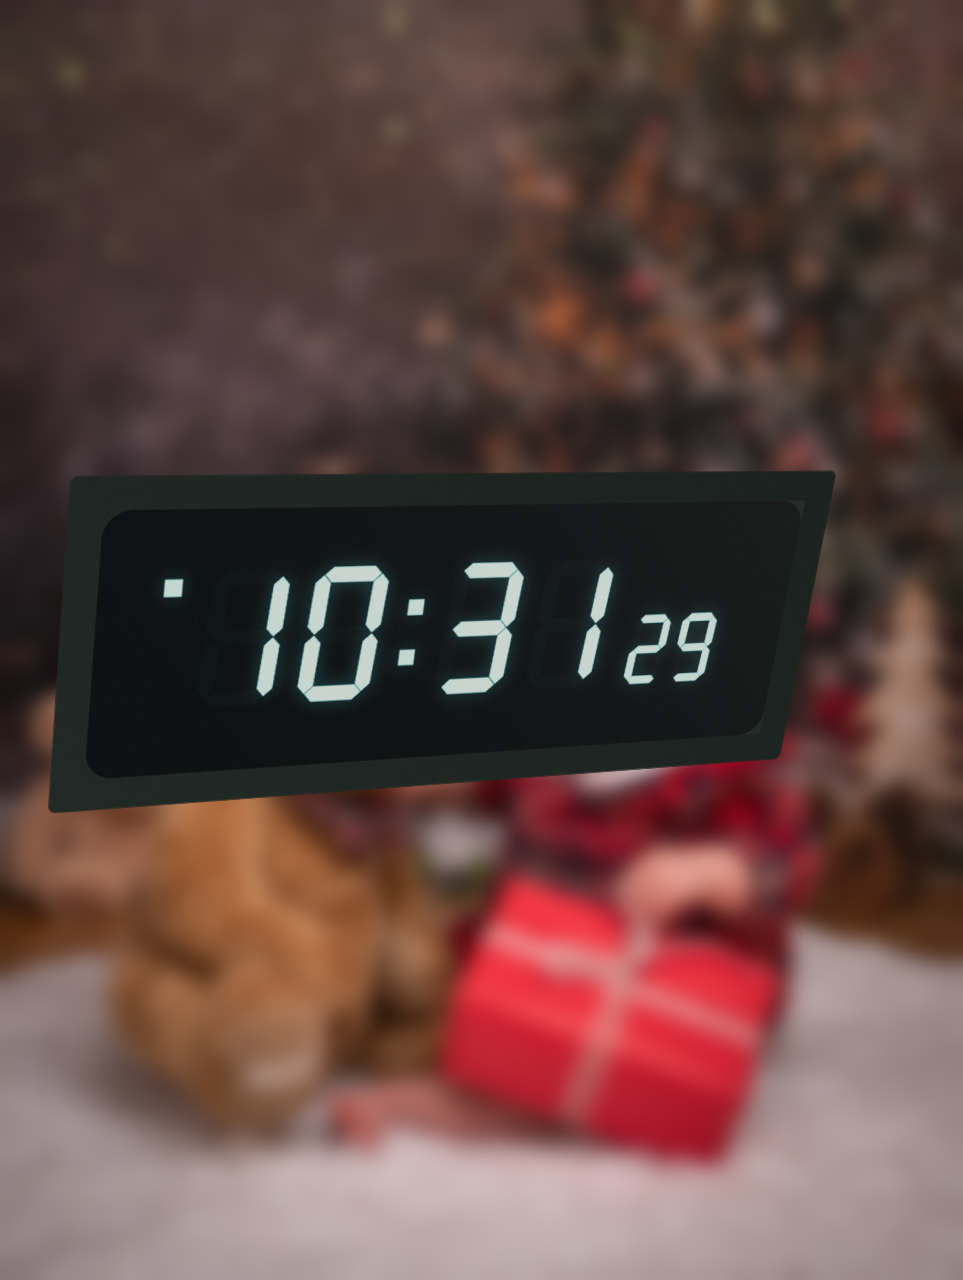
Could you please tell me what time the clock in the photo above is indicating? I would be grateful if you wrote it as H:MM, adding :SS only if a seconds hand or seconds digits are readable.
10:31:29
